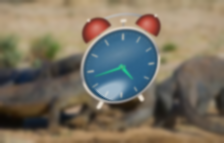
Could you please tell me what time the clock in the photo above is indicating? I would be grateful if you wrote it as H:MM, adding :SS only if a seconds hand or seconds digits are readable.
4:43
